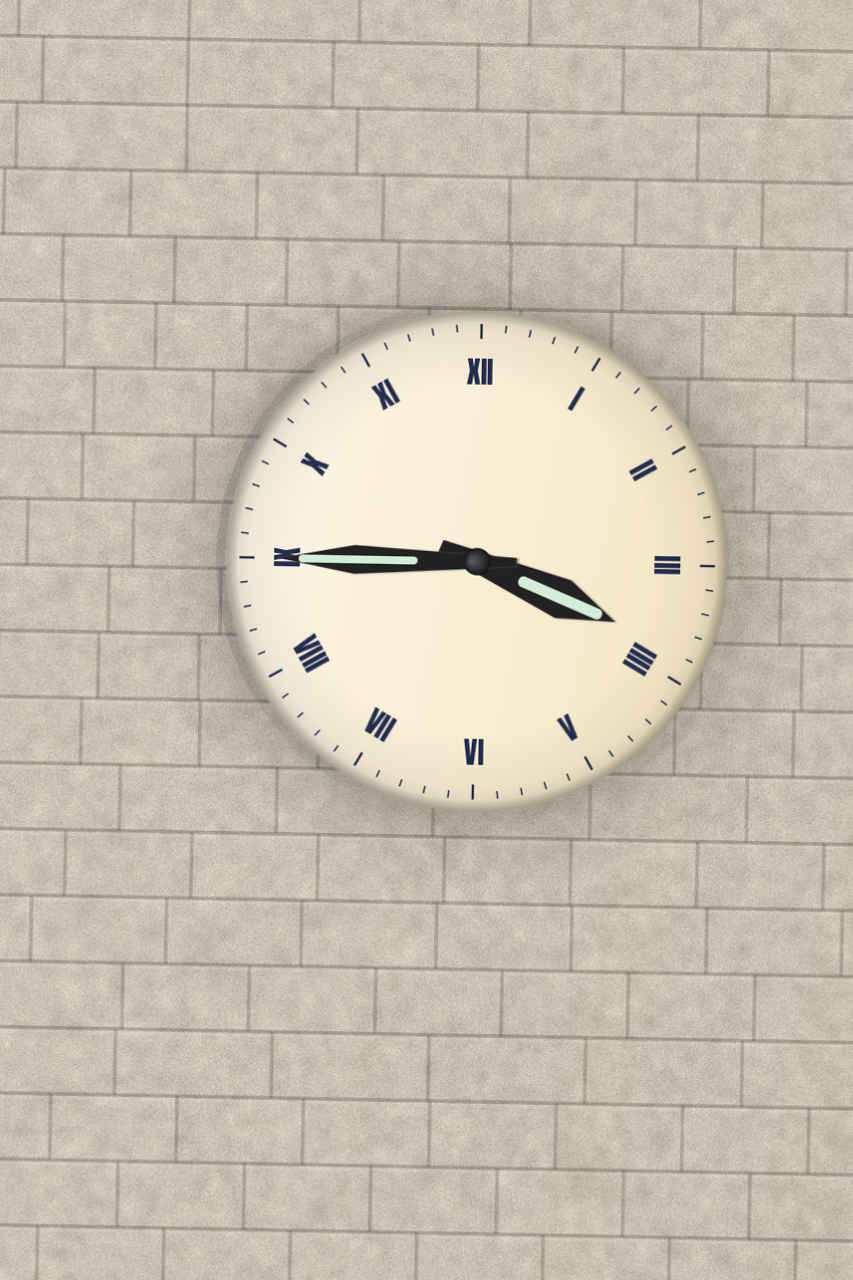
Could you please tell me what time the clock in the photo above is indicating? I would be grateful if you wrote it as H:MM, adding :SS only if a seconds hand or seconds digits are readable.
3:45
